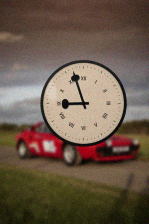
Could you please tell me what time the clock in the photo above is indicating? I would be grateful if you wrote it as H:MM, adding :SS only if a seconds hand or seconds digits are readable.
8:57
